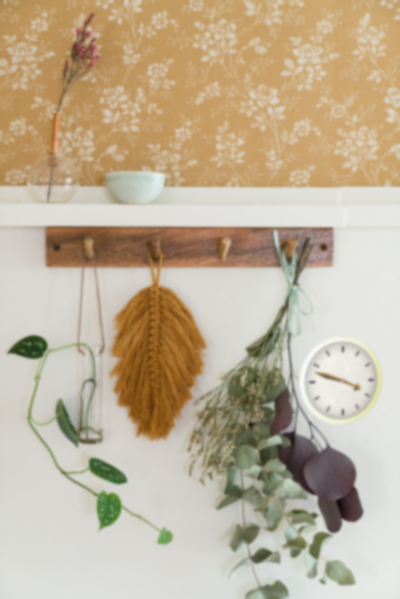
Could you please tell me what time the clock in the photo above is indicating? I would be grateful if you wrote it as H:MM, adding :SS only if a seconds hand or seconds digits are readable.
3:48
